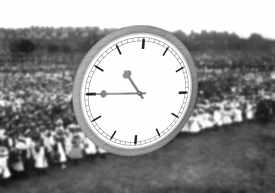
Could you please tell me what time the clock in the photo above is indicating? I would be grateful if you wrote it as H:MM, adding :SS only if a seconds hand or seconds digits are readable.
10:45
